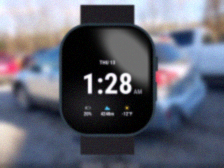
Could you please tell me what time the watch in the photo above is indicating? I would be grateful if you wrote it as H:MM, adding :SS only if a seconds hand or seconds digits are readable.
1:28
